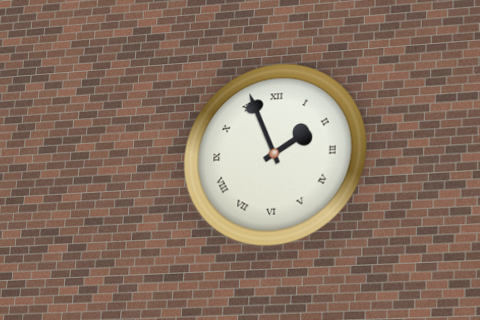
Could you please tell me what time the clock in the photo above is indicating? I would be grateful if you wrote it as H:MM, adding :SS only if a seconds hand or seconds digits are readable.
1:56
